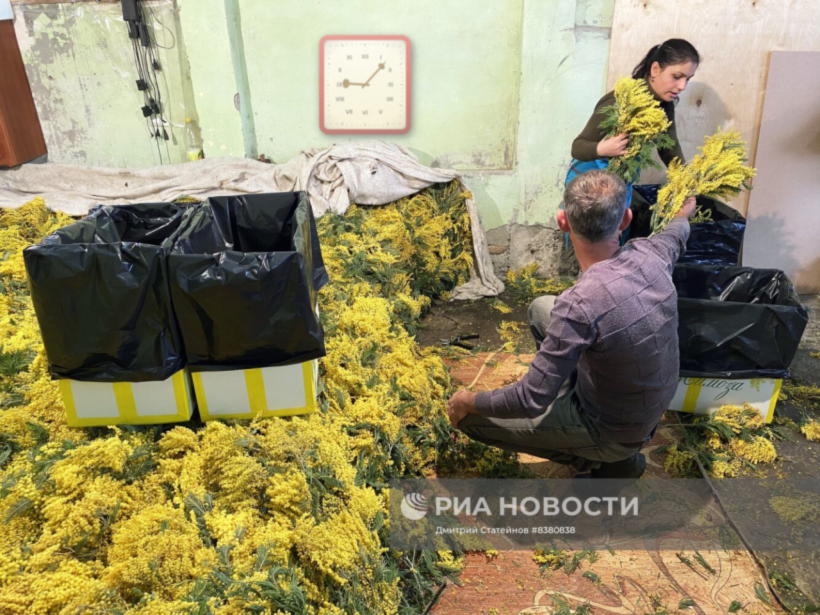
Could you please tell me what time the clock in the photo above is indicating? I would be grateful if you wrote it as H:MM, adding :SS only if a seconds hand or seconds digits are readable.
9:07
